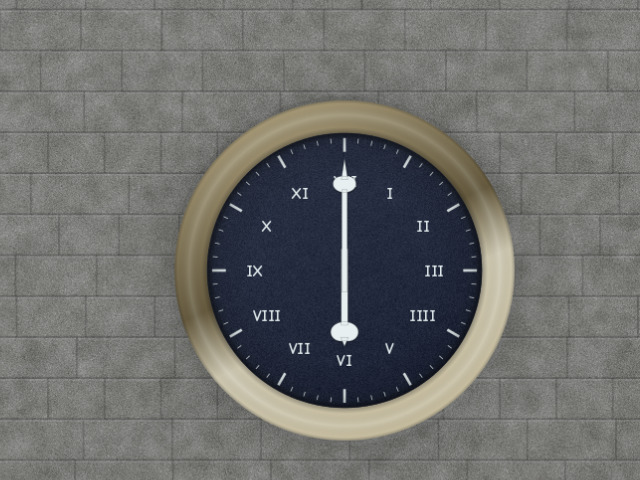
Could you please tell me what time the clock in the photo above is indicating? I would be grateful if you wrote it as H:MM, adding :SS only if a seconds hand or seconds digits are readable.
6:00
